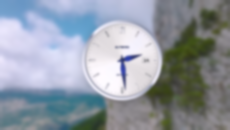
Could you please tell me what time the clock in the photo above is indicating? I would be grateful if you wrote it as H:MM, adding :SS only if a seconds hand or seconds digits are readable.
2:29
